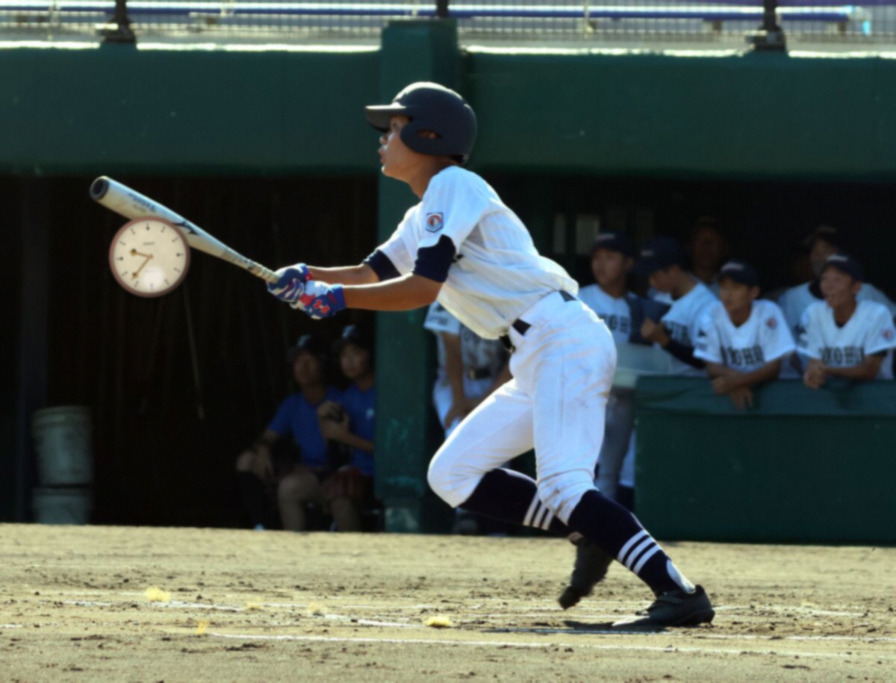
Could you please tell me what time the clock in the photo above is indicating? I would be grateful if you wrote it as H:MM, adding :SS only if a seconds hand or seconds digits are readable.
9:37
